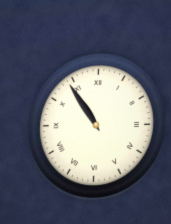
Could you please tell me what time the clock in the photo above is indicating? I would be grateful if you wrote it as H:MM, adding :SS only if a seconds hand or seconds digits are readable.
10:54
